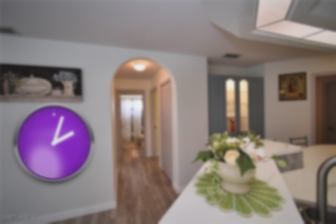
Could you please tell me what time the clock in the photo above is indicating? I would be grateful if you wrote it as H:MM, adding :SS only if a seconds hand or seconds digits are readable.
2:03
